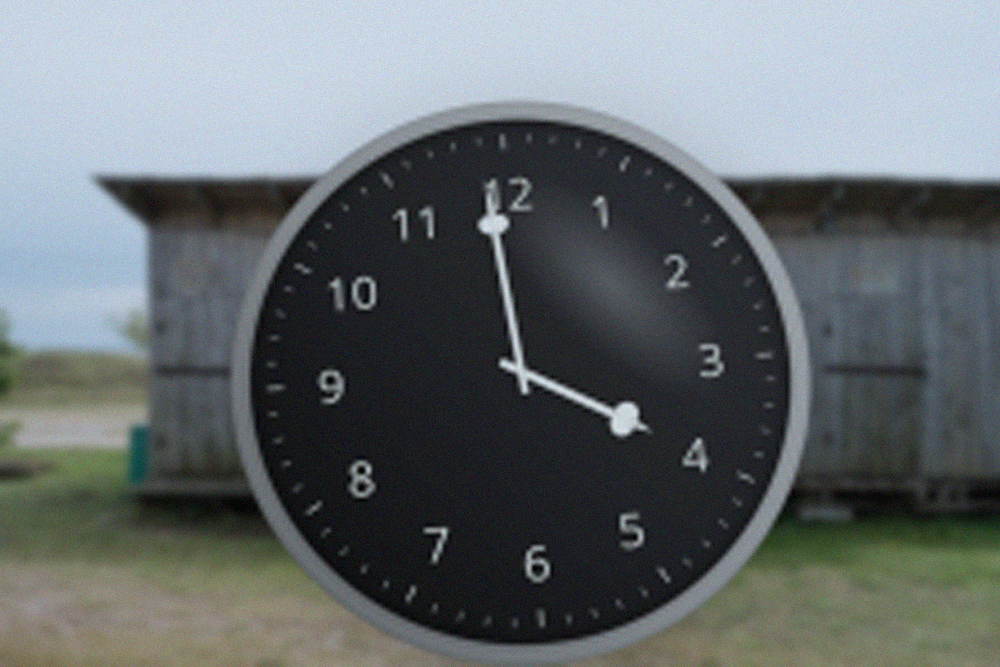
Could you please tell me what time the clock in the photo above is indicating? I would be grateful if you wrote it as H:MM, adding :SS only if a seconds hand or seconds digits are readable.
3:59
